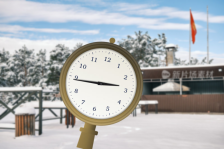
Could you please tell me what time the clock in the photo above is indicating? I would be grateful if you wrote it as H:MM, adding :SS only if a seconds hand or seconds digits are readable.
2:44
